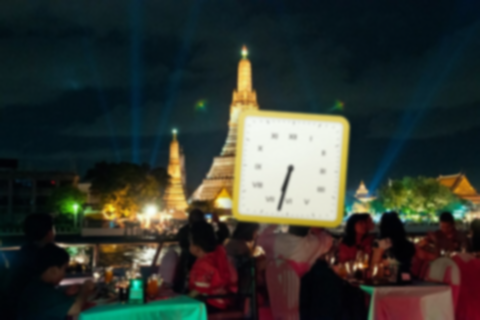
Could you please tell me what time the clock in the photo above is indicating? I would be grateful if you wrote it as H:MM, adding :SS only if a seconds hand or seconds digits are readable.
6:32
